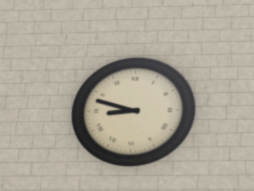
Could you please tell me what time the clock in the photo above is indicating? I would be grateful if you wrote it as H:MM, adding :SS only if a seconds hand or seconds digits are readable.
8:48
